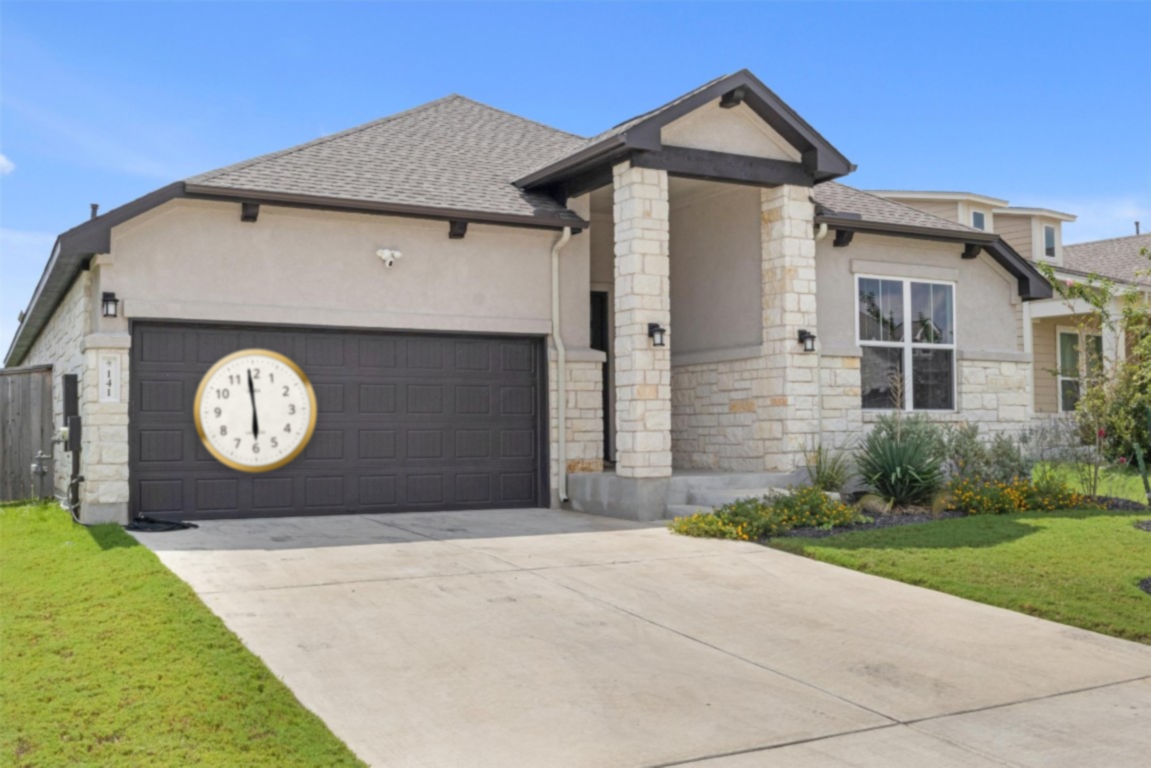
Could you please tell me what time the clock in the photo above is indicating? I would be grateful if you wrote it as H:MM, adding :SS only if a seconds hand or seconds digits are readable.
5:59
